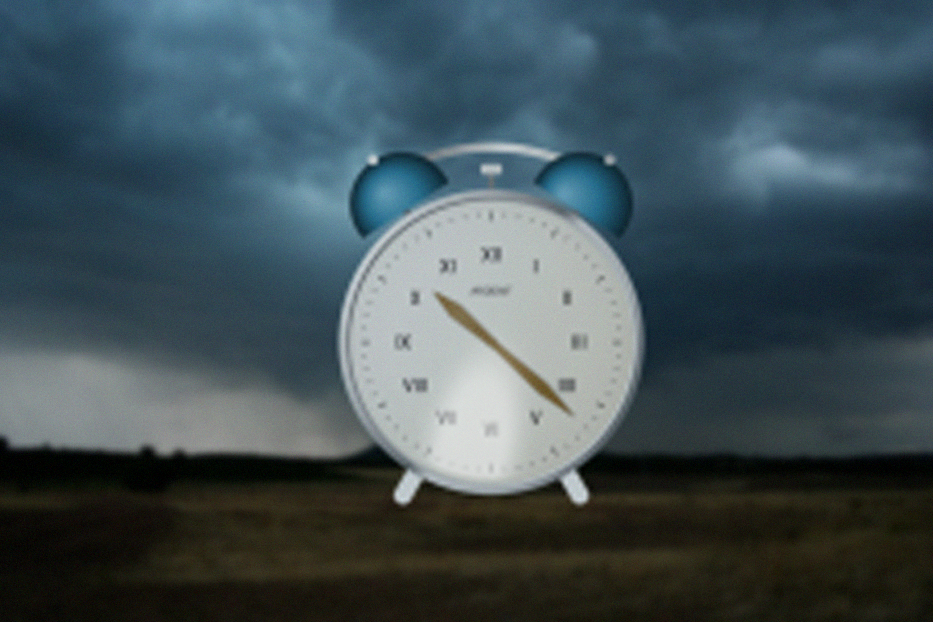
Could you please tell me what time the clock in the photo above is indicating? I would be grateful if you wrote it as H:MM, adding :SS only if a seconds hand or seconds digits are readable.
10:22
